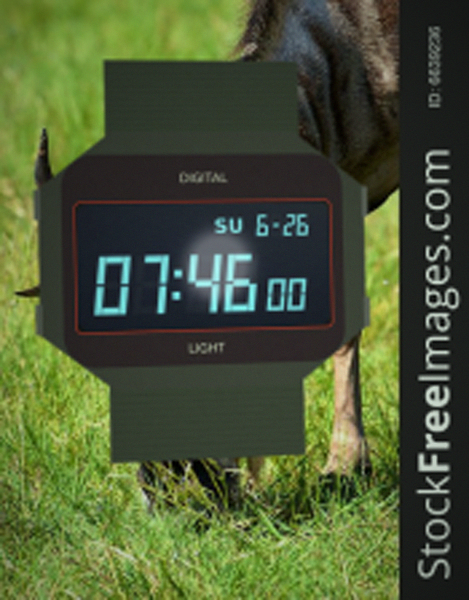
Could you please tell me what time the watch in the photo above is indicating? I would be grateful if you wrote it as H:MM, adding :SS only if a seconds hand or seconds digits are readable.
7:46:00
